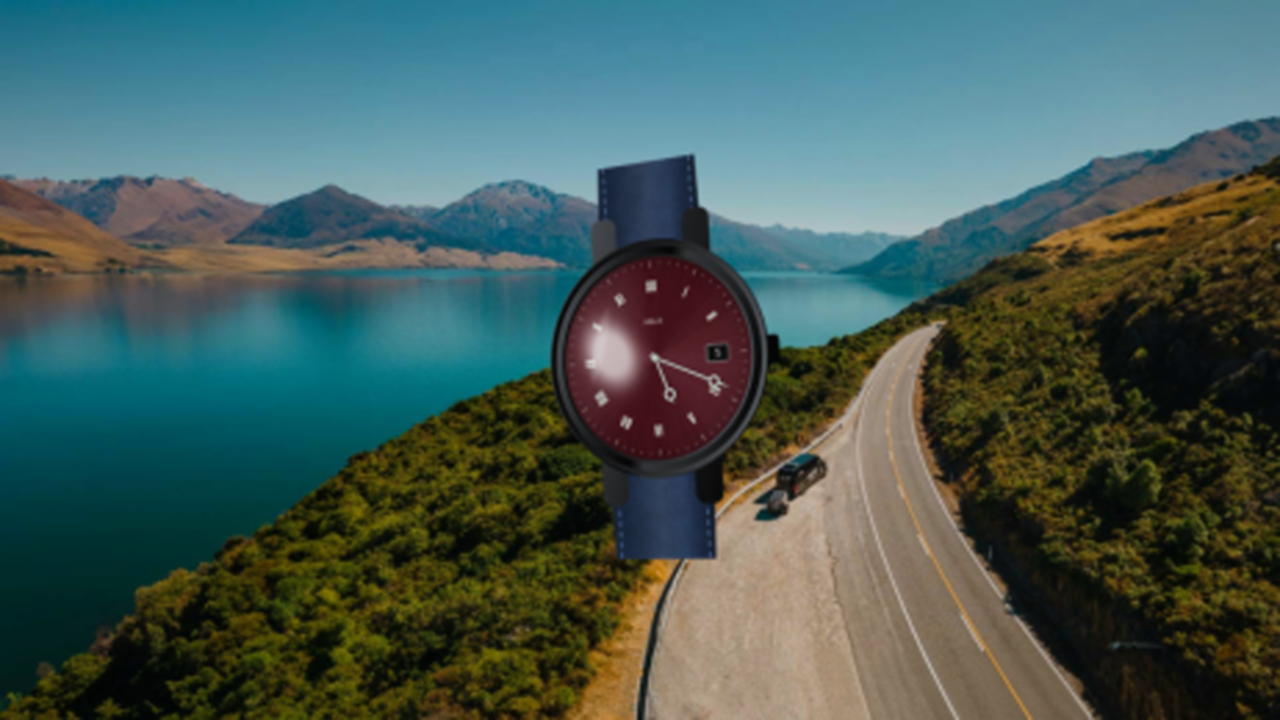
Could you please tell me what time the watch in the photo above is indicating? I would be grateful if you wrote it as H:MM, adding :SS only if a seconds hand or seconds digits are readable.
5:19
